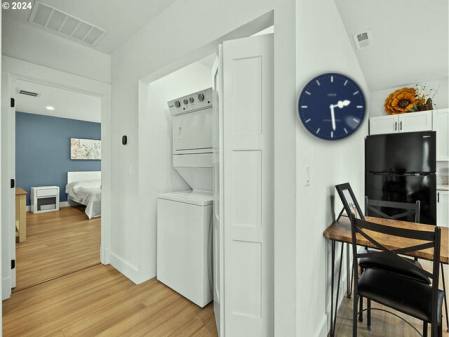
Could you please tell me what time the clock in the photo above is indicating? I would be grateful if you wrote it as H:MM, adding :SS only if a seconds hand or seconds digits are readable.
2:29
